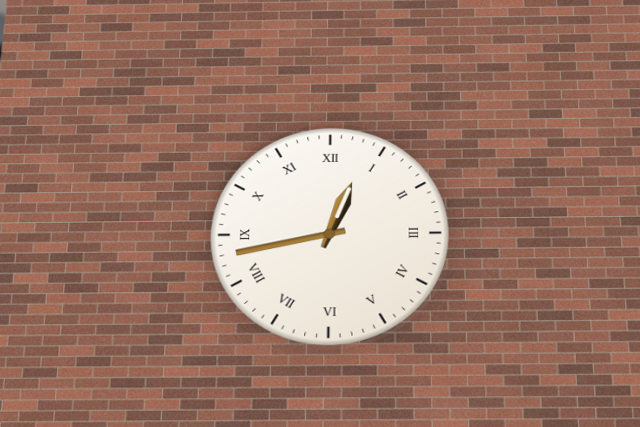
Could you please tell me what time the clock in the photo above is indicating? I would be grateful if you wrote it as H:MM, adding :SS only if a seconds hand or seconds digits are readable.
12:43
